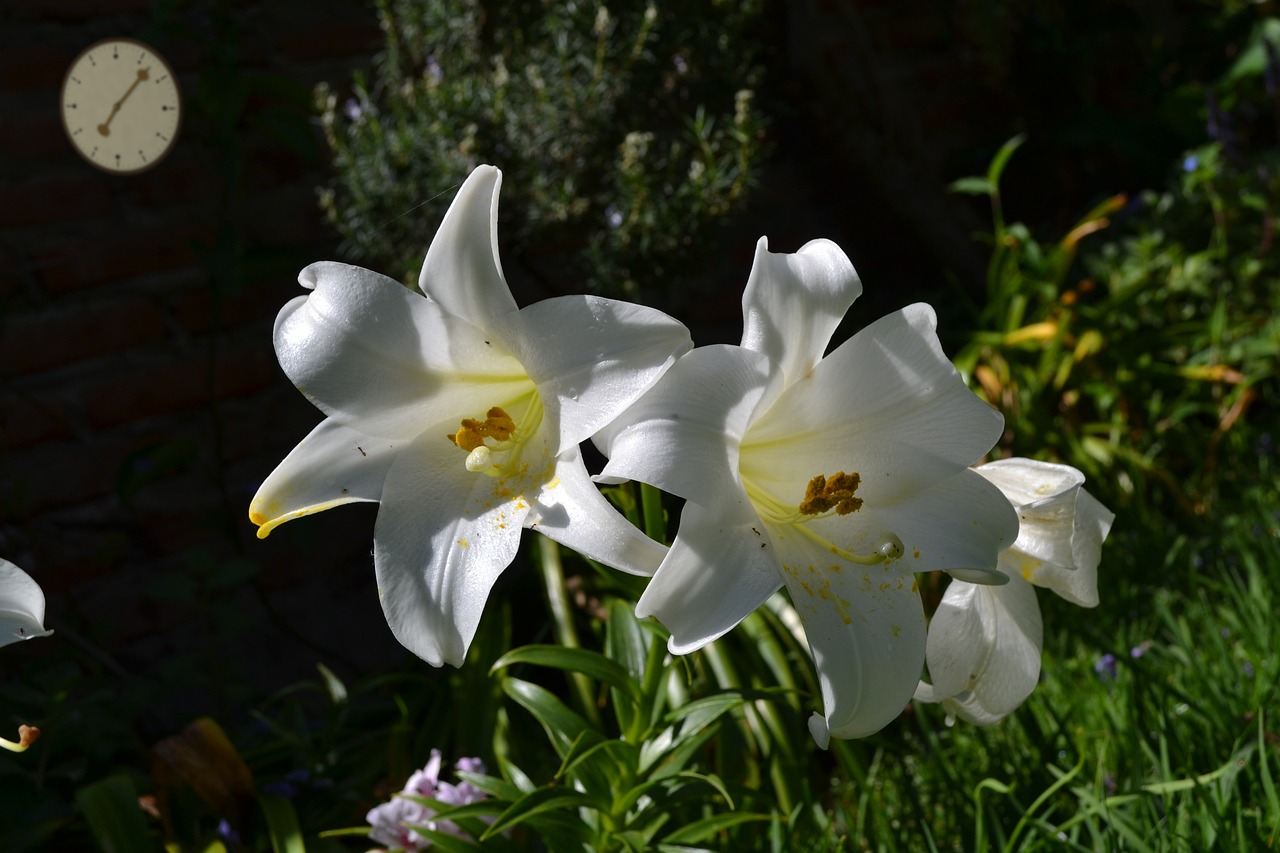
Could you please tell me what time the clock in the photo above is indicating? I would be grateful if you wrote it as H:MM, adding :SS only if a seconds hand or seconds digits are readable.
7:07
